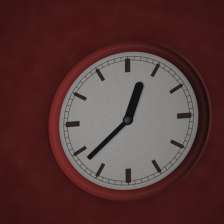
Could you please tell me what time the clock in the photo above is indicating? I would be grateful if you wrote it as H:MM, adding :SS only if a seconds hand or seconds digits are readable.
12:38
